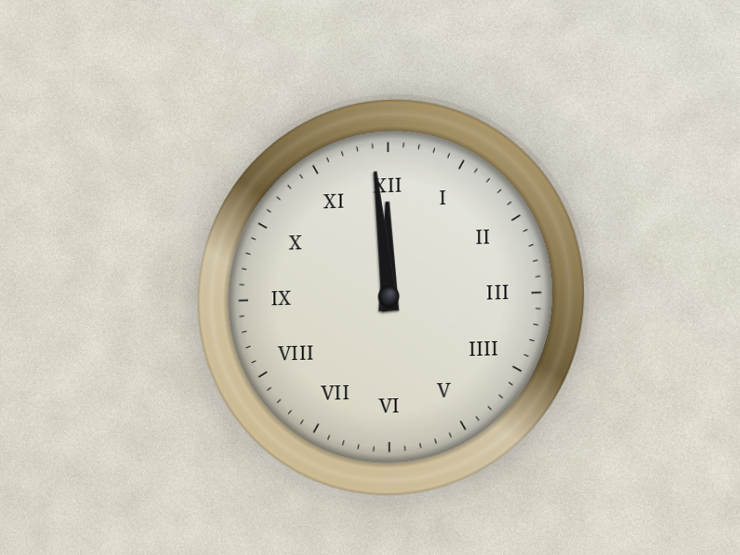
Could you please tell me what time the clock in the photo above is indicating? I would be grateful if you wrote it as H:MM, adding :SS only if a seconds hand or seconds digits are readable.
11:59
